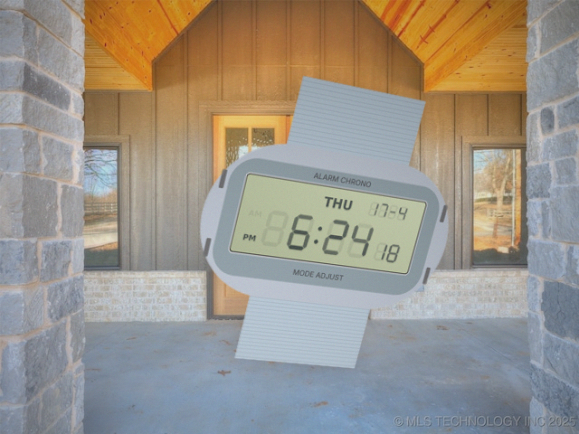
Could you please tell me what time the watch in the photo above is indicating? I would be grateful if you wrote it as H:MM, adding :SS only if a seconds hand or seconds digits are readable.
6:24:18
